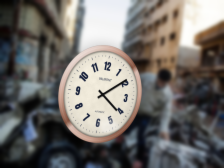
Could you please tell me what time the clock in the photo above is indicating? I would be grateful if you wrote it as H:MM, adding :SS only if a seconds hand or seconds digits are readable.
4:09
